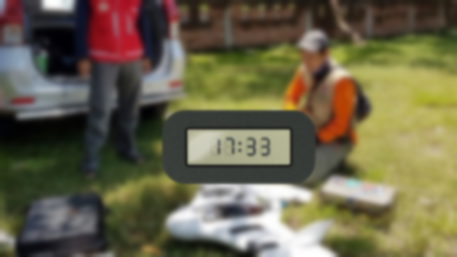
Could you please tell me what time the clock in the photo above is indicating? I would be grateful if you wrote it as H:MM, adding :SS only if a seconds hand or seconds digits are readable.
17:33
